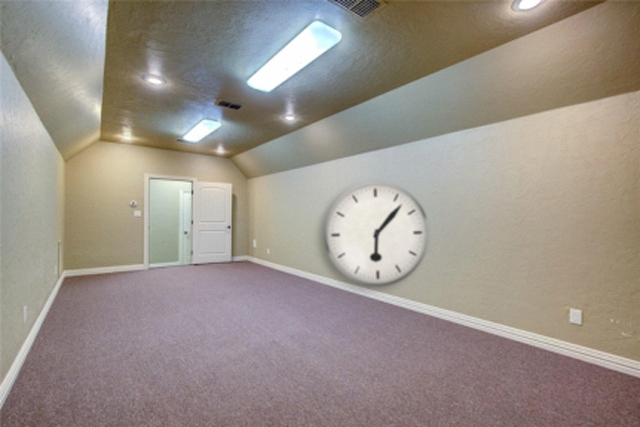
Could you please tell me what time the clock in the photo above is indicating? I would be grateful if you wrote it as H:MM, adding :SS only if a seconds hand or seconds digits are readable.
6:07
